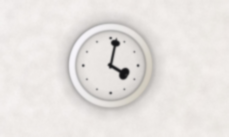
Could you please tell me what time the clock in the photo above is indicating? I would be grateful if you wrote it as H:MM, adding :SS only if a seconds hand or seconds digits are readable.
4:02
